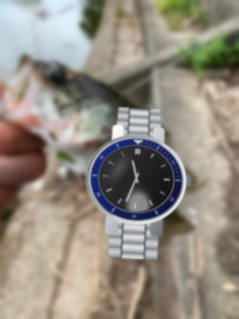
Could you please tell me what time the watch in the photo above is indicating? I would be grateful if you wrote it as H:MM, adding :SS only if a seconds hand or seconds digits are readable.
11:33
